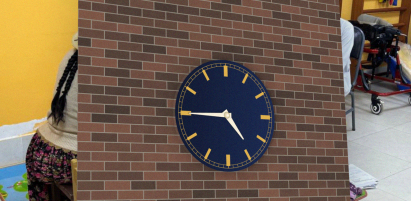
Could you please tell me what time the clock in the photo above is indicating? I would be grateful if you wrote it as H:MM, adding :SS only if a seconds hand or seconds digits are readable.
4:45
